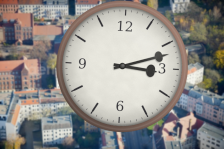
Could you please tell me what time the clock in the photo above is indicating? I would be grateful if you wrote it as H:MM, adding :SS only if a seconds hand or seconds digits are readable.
3:12
